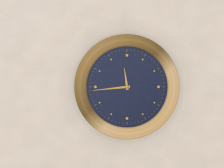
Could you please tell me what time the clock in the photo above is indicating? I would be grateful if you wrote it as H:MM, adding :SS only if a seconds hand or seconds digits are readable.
11:44
